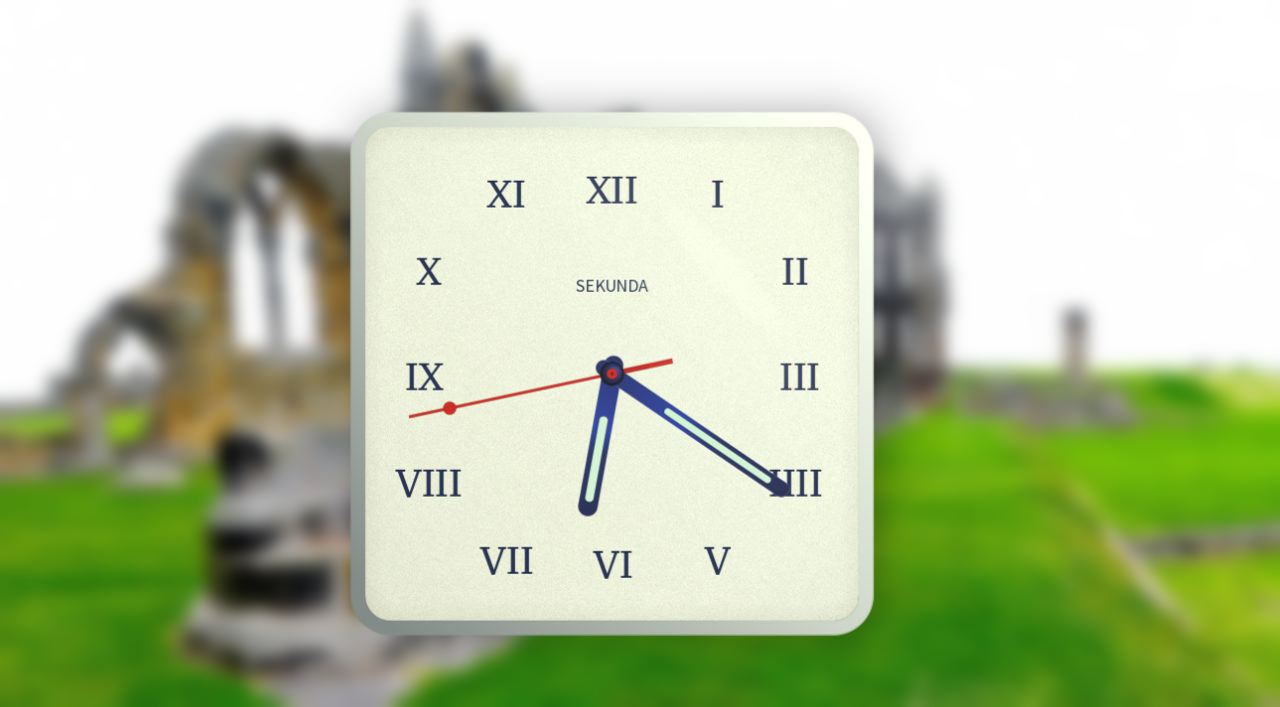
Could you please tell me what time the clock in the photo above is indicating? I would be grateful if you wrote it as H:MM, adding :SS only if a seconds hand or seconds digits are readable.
6:20:43
